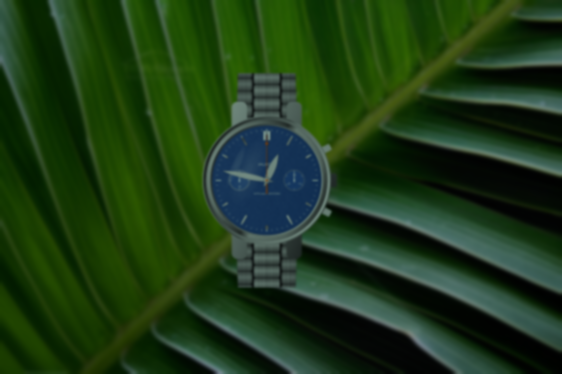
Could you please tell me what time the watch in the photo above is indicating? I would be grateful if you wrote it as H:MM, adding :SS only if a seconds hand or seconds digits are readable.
12:47
